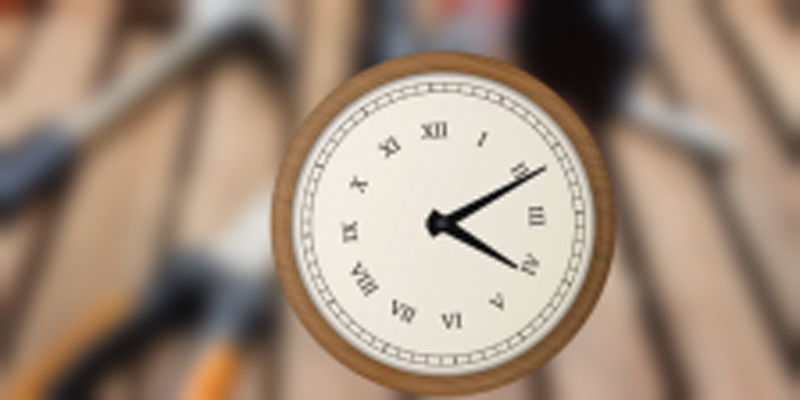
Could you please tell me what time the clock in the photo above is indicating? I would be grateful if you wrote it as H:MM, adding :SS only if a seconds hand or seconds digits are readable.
4:11
